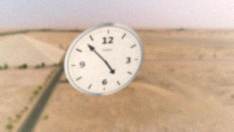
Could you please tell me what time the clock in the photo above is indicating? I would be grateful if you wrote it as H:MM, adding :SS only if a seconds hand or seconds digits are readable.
4:53
